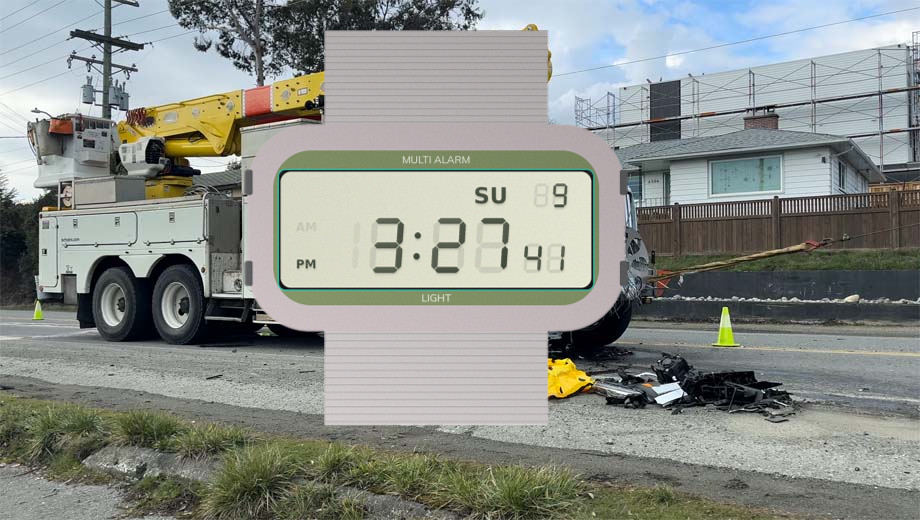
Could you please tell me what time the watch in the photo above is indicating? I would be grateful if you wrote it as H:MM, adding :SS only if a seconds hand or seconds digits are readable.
3:27:41
